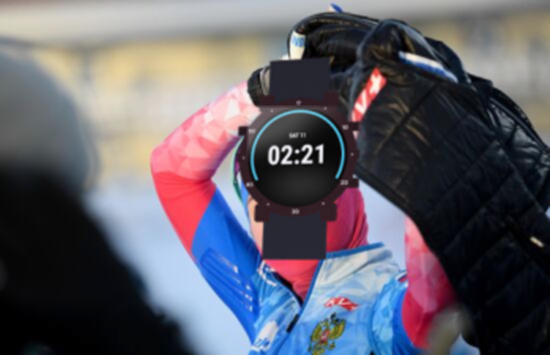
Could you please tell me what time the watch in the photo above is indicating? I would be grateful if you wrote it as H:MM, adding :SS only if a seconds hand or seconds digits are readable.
2:21
